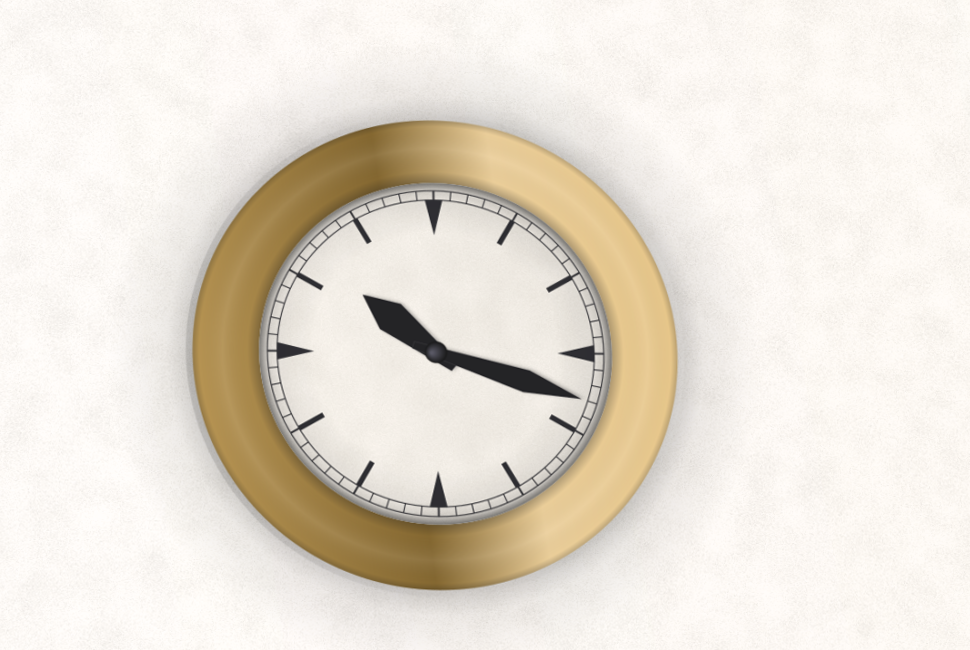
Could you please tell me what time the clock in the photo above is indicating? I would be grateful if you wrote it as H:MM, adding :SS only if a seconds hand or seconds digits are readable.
10:18
